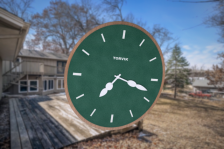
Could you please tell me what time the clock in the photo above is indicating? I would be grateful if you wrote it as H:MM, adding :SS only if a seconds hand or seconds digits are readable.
7:18
